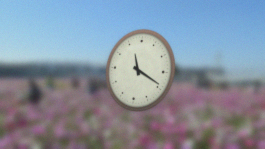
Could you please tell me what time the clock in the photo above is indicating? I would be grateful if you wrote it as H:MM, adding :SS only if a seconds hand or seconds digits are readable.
11:19
